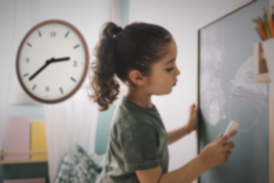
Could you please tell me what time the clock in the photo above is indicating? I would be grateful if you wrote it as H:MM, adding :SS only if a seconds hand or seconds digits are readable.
2:38
